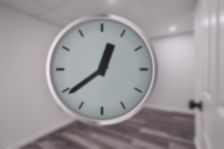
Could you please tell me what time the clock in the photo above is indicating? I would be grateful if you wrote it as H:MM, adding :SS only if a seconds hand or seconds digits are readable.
12:39
